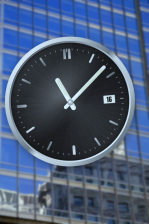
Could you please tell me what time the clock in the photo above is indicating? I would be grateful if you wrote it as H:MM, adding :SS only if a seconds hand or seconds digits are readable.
11:08
